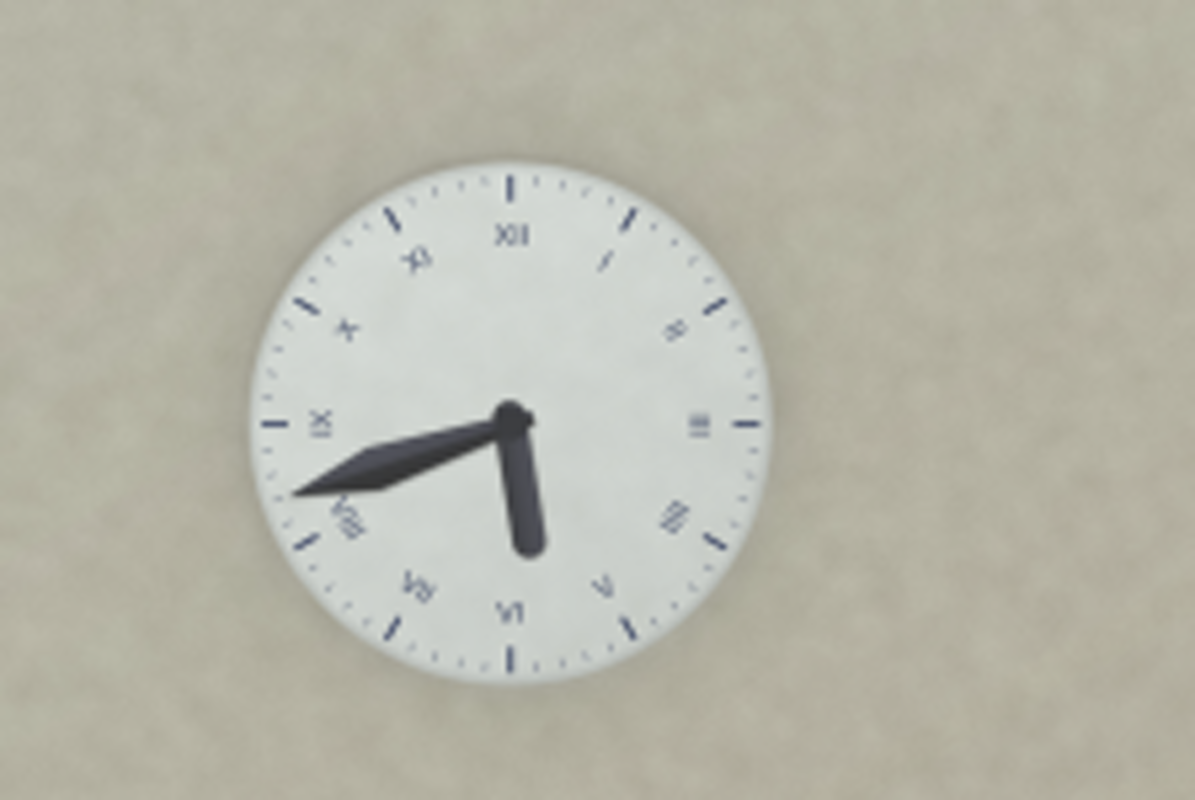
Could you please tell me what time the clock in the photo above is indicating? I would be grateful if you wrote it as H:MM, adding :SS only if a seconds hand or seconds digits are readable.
5:42
